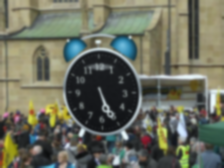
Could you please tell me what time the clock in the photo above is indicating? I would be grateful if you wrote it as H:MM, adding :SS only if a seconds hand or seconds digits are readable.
5:26
